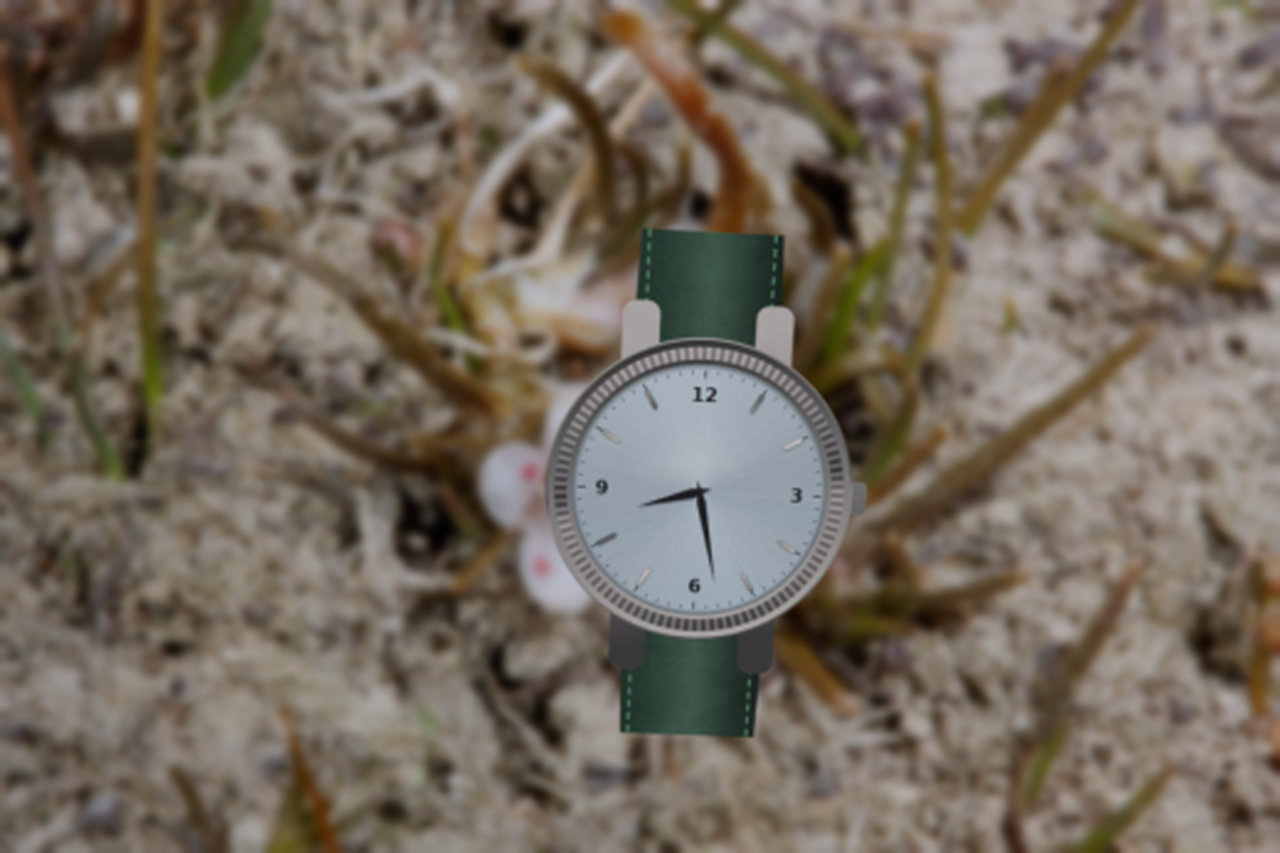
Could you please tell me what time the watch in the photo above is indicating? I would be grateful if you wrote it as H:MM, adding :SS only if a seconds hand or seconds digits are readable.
8:28
